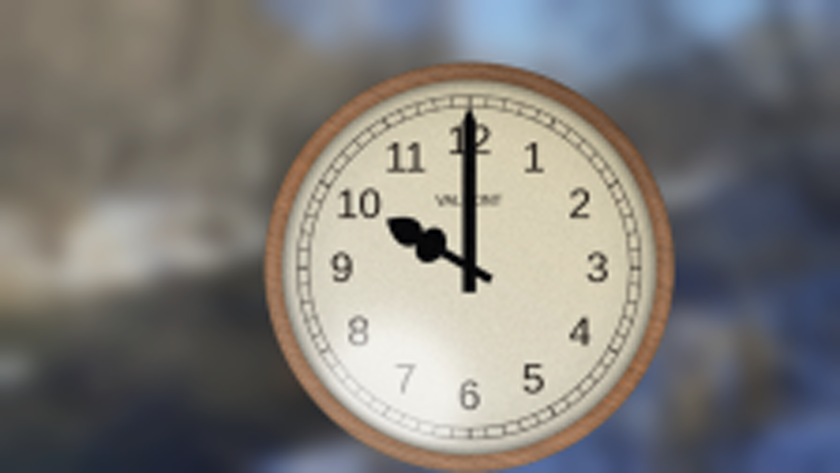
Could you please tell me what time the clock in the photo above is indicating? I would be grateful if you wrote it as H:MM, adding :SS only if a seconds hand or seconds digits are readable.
10:00
